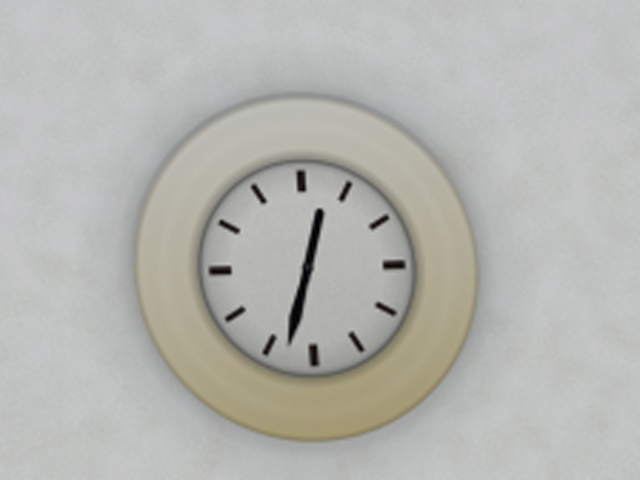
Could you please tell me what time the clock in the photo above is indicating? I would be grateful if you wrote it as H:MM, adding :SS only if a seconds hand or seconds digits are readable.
12:33
